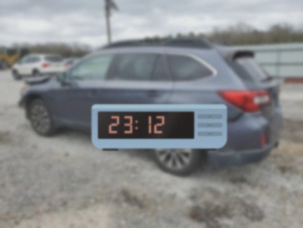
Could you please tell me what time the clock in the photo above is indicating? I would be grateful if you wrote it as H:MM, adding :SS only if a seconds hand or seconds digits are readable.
23:12
